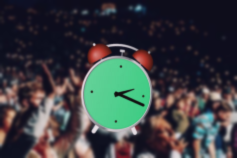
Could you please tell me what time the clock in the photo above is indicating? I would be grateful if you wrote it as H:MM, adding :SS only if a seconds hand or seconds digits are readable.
2:18
